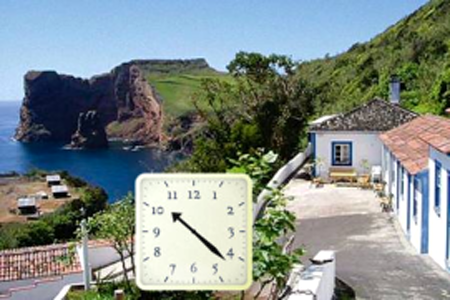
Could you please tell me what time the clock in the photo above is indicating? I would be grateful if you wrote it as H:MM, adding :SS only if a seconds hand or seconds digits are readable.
10:22
